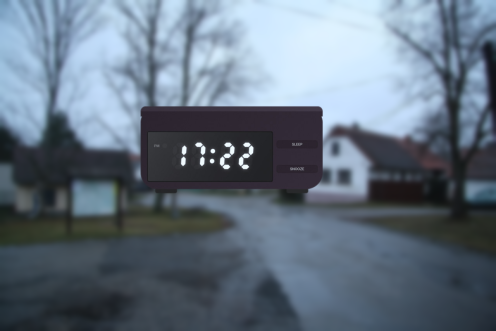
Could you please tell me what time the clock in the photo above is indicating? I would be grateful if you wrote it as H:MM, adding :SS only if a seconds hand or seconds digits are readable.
17:22
